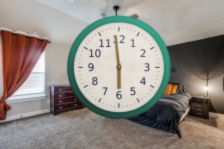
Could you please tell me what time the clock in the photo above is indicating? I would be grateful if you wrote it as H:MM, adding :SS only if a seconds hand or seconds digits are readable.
5:59
